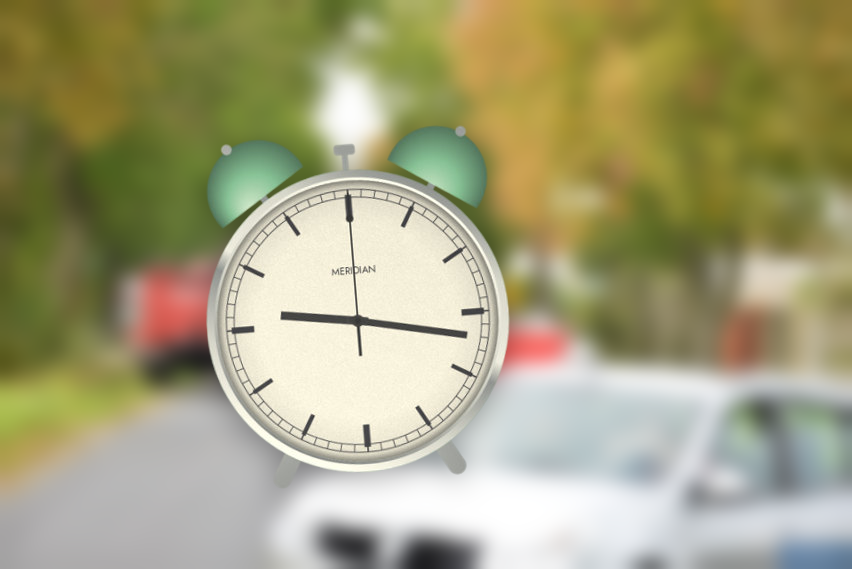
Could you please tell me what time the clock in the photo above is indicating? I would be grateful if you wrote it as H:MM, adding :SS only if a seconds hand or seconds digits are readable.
9:17:00
